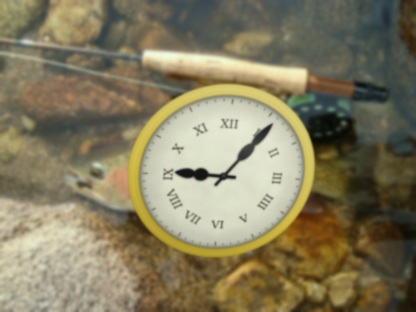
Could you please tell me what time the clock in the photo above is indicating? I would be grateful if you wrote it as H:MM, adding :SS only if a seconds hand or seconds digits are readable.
9:06
